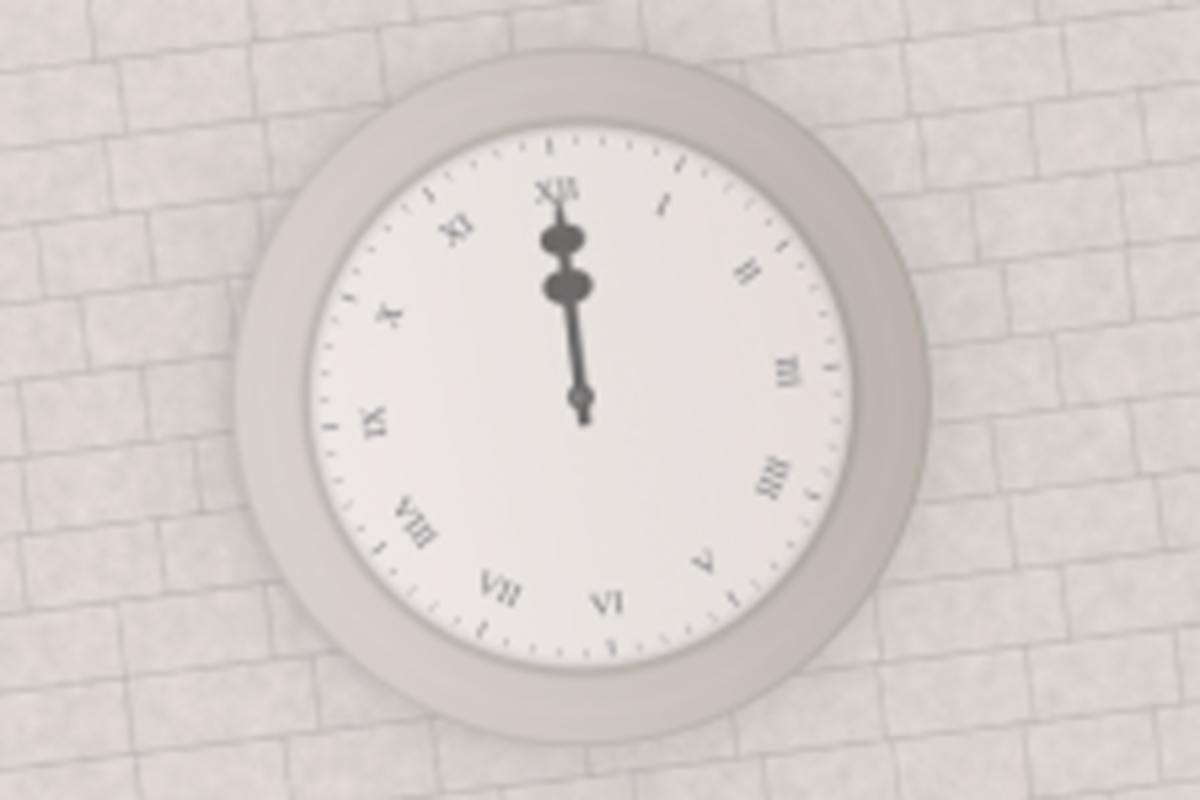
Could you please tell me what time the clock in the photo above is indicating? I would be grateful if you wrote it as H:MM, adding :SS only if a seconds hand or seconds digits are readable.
12:00
